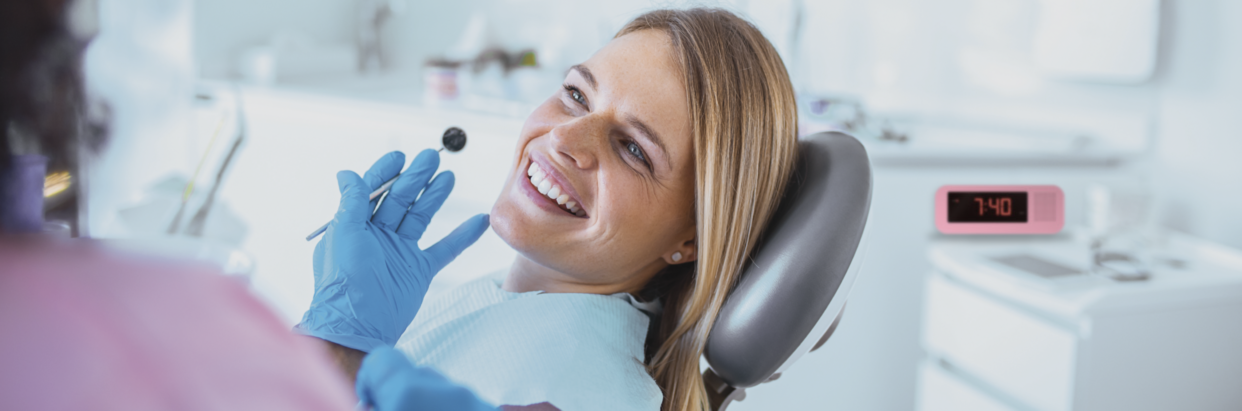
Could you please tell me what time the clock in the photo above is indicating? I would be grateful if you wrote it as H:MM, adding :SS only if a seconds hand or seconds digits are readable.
7:40
